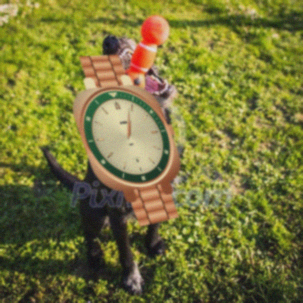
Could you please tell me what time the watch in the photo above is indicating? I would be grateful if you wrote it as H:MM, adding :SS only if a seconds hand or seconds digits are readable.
1:04
